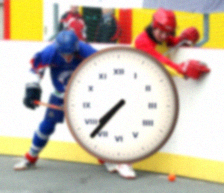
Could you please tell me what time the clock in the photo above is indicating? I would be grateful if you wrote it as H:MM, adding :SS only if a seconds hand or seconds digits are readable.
7:37
